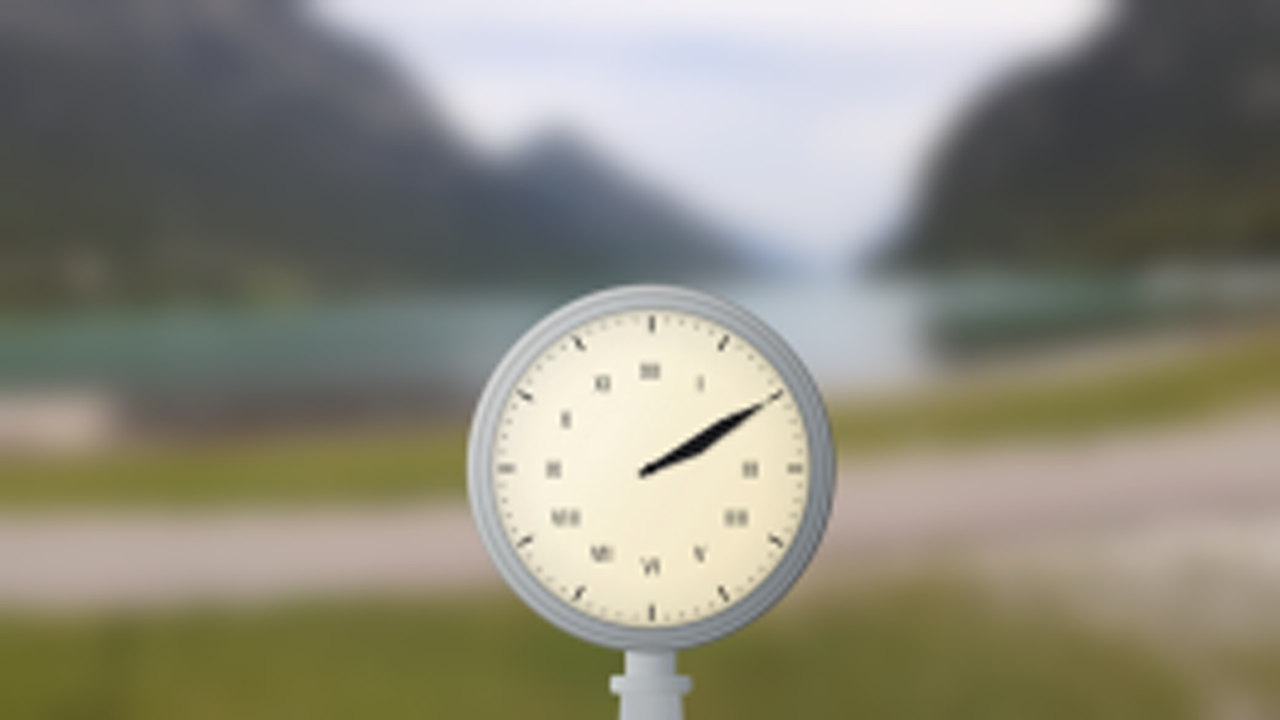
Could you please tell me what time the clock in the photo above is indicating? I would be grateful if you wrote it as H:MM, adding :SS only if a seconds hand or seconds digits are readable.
2:10
